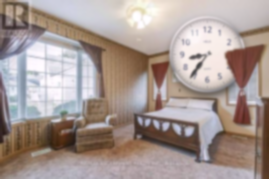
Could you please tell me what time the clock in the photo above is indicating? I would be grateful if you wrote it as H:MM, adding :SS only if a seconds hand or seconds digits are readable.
8:36
